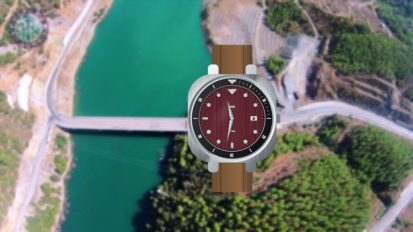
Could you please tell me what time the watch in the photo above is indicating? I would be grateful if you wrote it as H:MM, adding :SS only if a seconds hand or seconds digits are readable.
11:32
